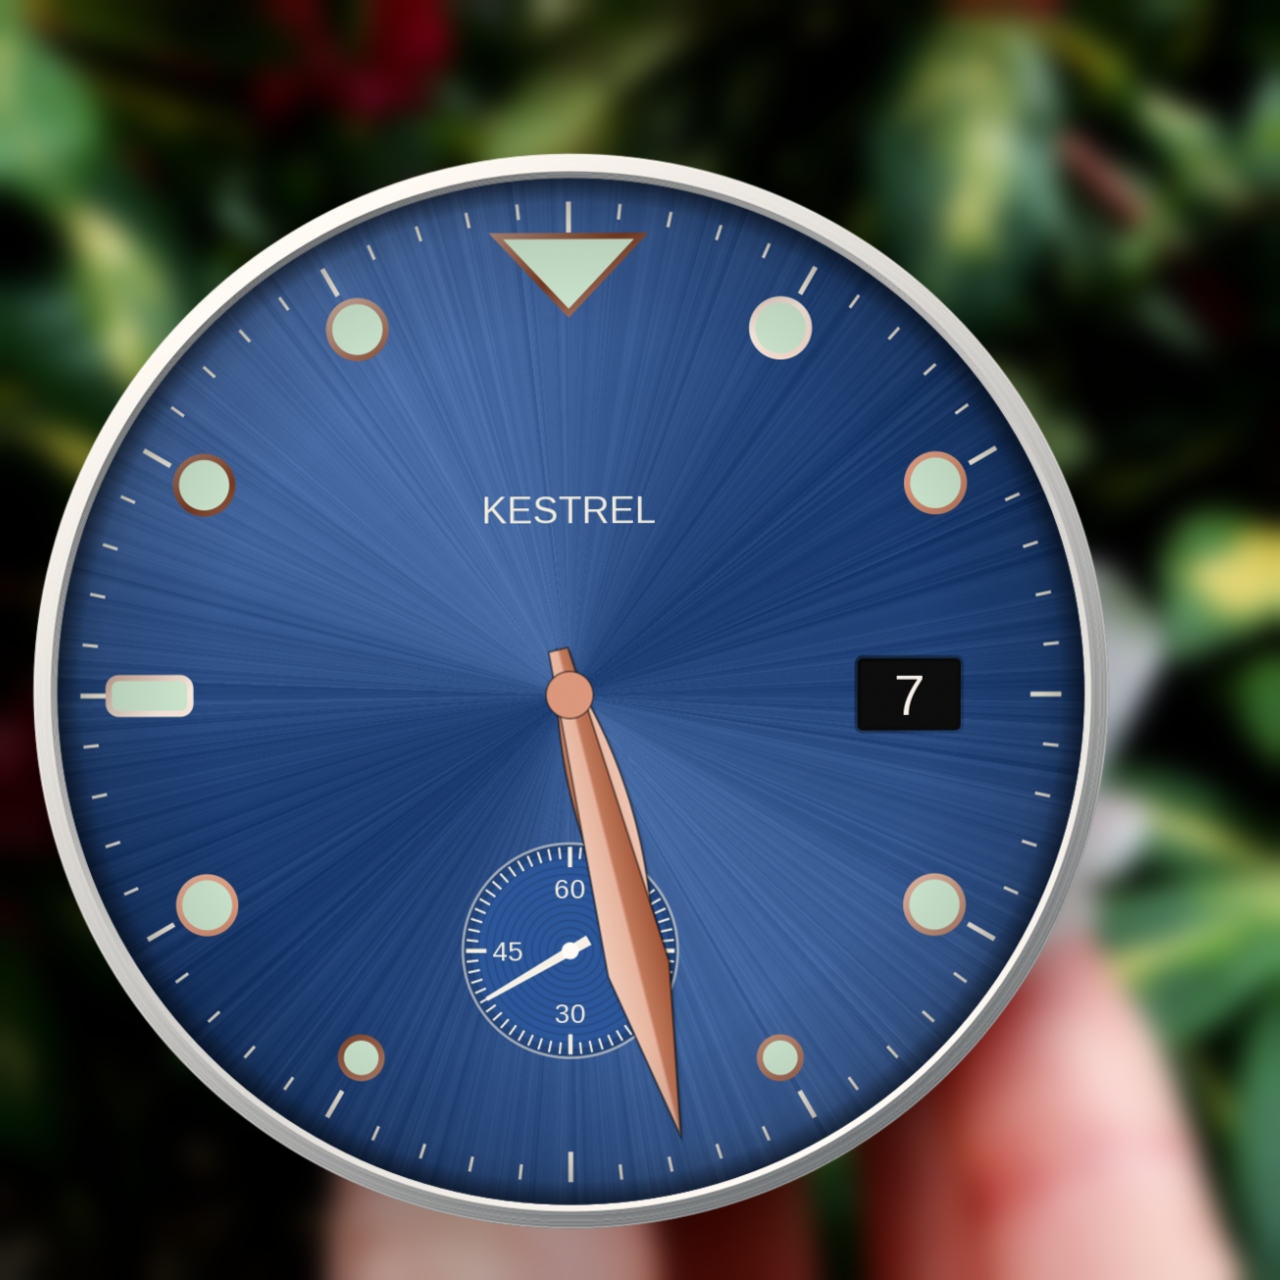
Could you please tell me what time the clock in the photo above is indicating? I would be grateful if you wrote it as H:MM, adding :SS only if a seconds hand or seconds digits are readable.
5:27:40
